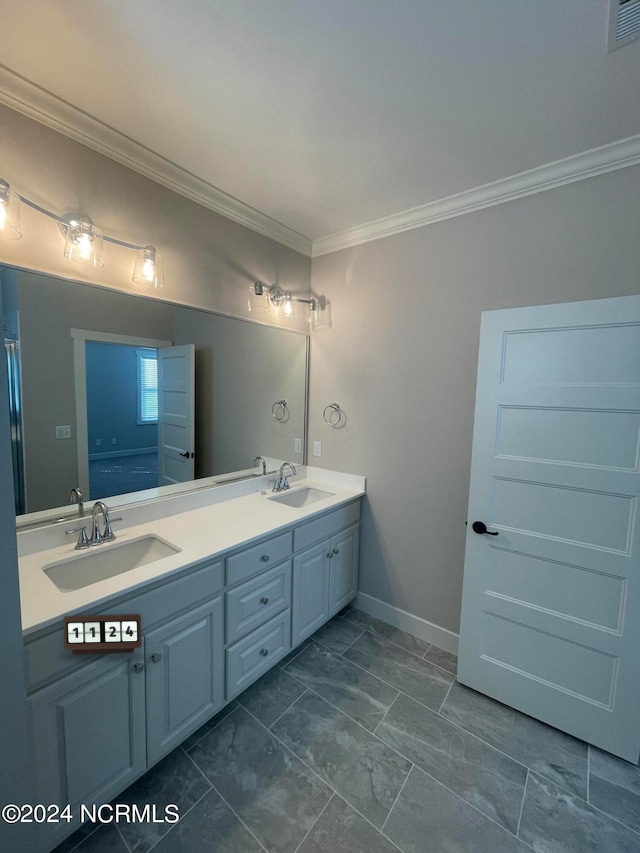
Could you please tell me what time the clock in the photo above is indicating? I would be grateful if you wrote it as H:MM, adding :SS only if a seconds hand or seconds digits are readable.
11:24
